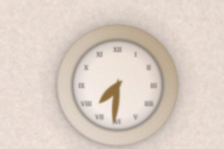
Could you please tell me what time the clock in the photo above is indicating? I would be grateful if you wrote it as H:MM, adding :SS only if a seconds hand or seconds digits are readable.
7:31
